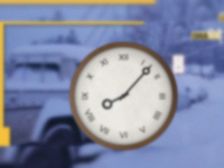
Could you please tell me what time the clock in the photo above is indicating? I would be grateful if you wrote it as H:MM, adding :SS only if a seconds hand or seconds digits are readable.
8:07
